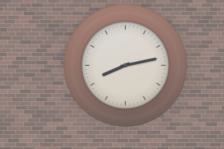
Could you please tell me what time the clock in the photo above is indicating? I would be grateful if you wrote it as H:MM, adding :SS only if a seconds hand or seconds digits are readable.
8:13
